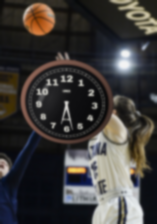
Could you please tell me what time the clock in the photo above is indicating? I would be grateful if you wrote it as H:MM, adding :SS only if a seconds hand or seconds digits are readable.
6:28
